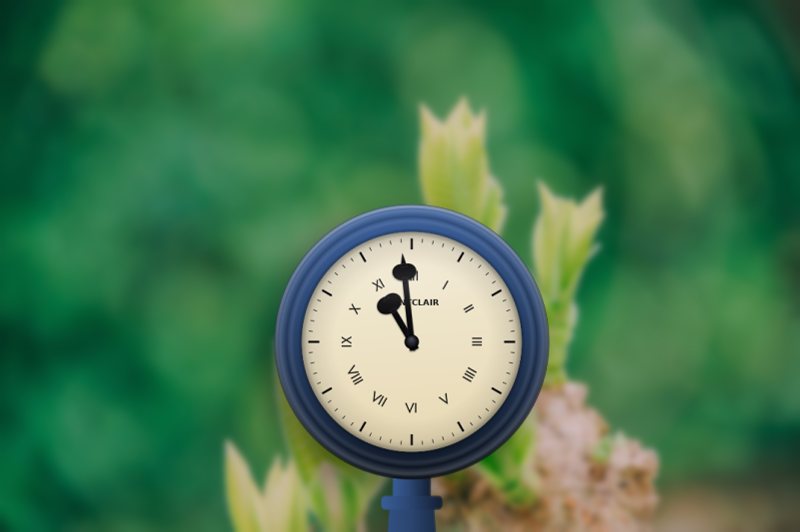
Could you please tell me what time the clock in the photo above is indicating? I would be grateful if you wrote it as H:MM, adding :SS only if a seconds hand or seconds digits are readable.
10:59
